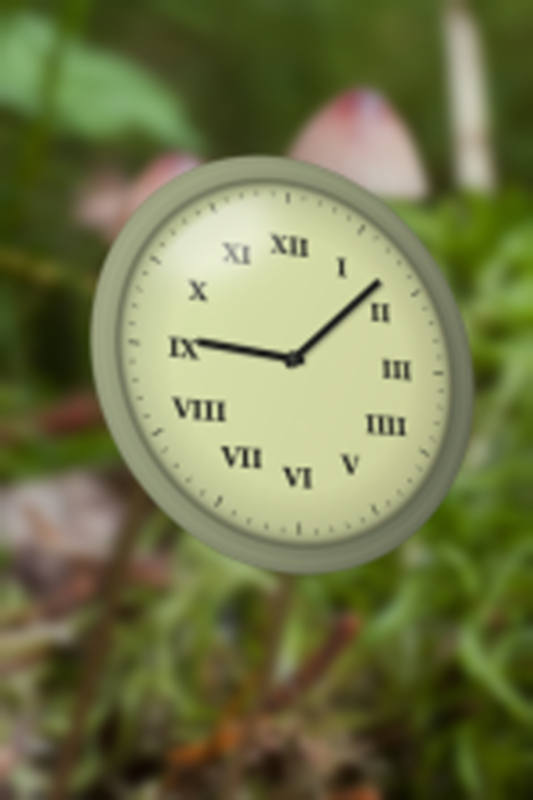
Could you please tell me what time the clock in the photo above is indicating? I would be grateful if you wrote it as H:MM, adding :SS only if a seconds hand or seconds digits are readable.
9:08
